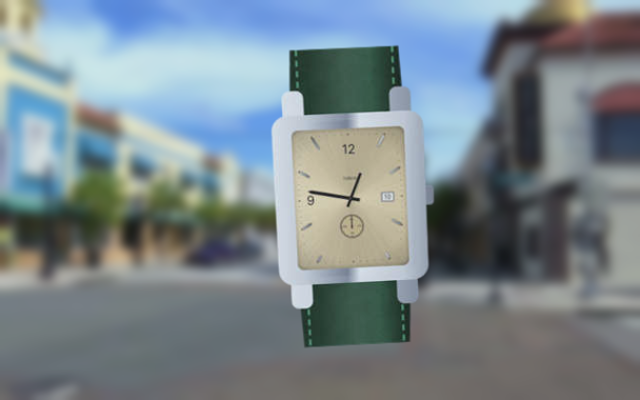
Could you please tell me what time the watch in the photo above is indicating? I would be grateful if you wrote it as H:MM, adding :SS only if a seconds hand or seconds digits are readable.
12:47
